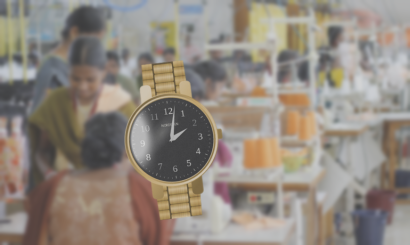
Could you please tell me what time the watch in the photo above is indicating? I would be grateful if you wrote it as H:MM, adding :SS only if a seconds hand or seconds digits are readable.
2:02
